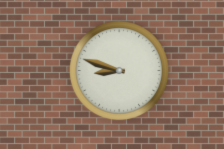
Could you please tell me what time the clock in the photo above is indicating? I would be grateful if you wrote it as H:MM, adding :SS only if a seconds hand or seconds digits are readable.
8:48
